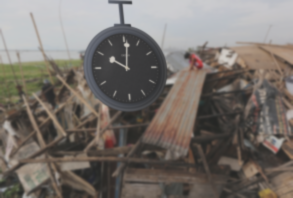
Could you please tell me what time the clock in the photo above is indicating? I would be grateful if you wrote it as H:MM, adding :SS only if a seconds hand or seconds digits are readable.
10:01
